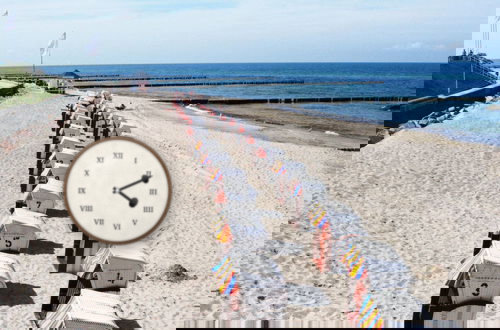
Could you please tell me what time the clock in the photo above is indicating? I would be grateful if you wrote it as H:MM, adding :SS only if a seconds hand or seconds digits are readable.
4:11
